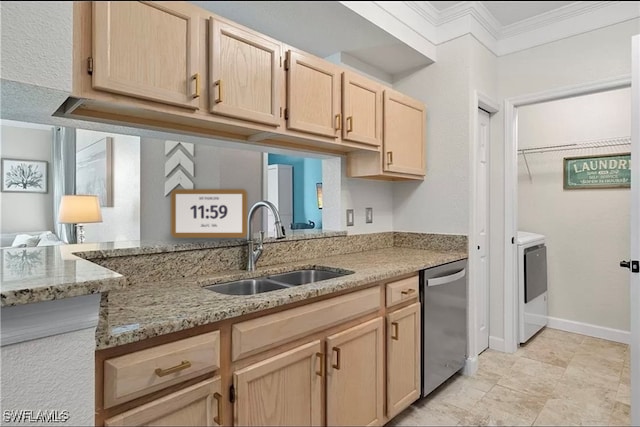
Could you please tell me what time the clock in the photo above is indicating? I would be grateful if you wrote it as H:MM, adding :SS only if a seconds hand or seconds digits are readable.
11:59
